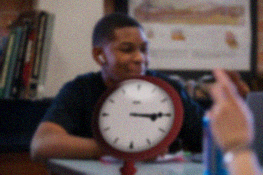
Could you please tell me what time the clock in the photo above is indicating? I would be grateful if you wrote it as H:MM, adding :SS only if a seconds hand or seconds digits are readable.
3:15
